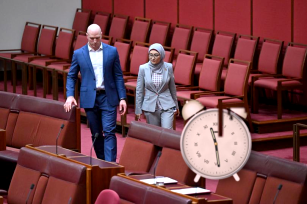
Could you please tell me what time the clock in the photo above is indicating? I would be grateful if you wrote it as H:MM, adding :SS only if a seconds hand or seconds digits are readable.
11:29
